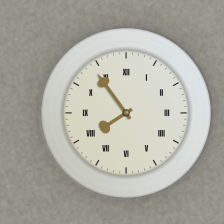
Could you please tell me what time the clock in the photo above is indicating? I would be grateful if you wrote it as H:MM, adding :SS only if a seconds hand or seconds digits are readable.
7:54
